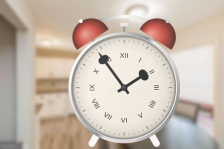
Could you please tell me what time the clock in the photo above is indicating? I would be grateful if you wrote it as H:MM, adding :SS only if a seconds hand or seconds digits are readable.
1:54
